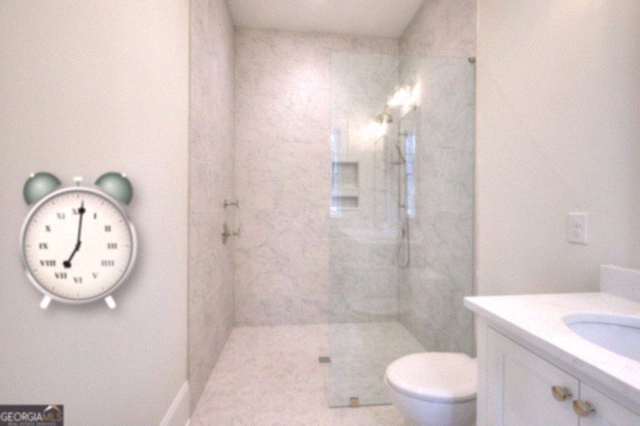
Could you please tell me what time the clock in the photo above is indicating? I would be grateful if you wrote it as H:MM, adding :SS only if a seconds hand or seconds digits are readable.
7:01
